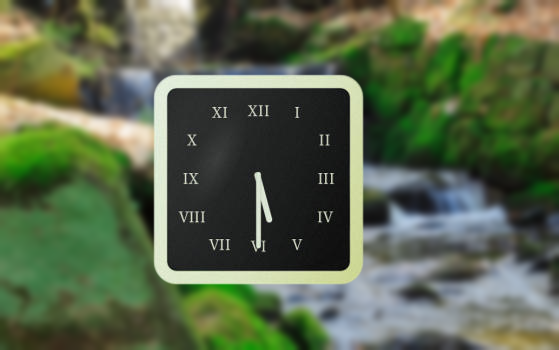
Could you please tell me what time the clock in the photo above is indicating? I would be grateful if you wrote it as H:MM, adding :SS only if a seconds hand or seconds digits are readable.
5:30
